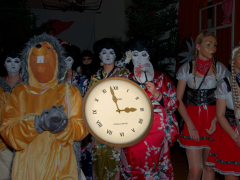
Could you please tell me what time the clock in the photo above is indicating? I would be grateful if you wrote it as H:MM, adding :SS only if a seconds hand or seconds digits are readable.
2:58
